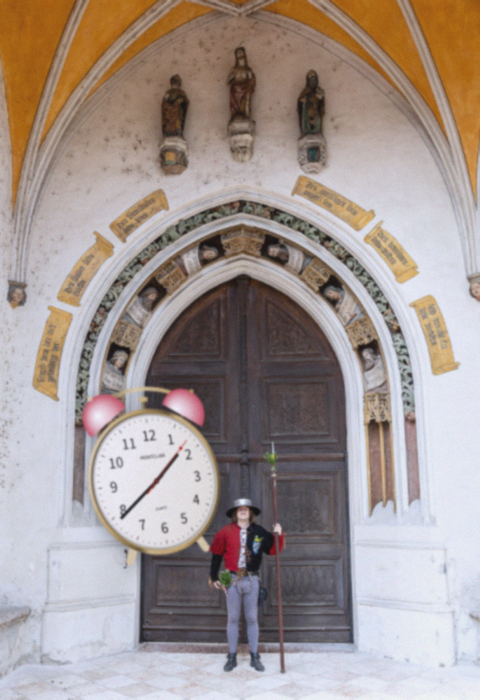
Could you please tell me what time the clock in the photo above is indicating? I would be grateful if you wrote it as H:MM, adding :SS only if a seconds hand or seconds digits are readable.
1:39:08
